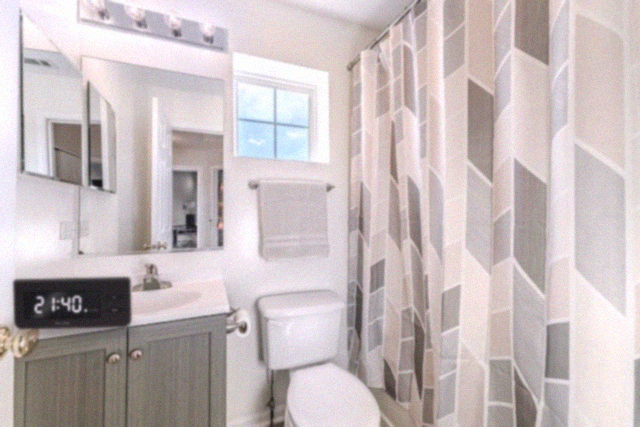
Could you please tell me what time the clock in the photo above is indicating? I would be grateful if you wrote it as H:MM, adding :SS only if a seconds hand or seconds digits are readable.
21:40
